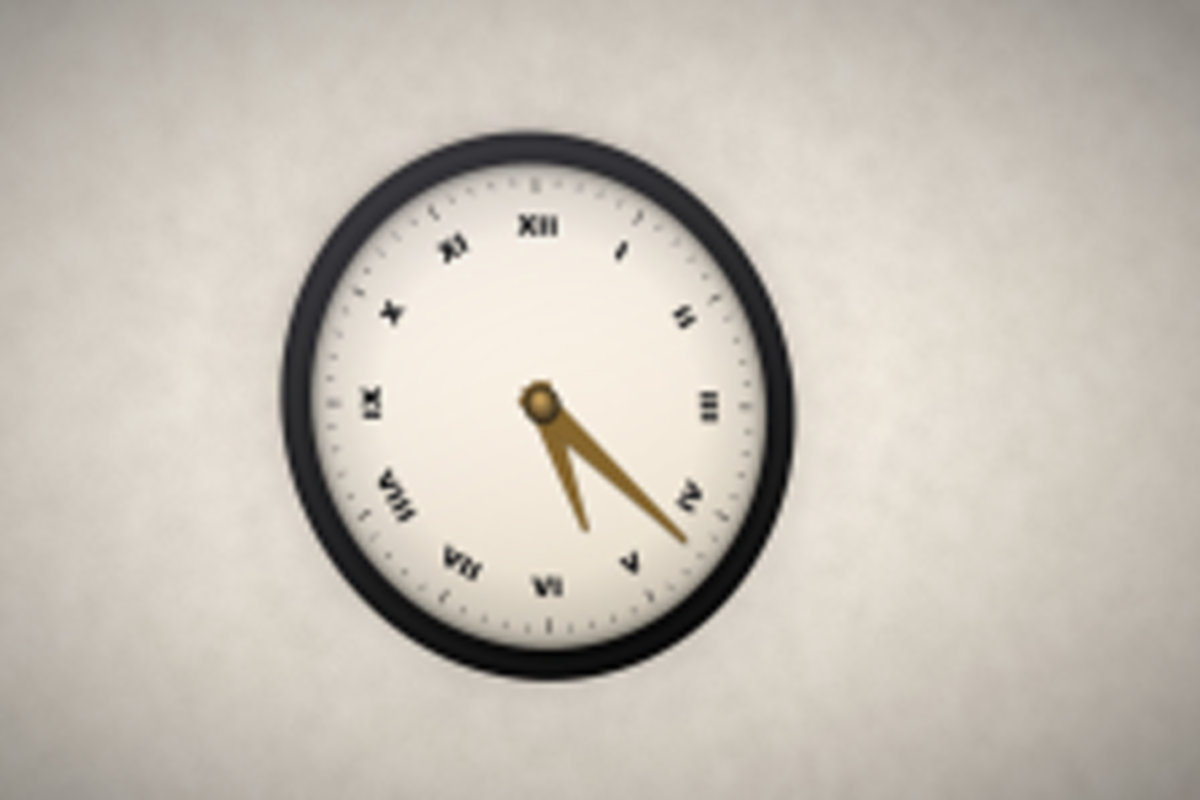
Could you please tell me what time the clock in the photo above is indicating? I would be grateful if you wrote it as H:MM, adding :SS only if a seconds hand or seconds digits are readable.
5:22
